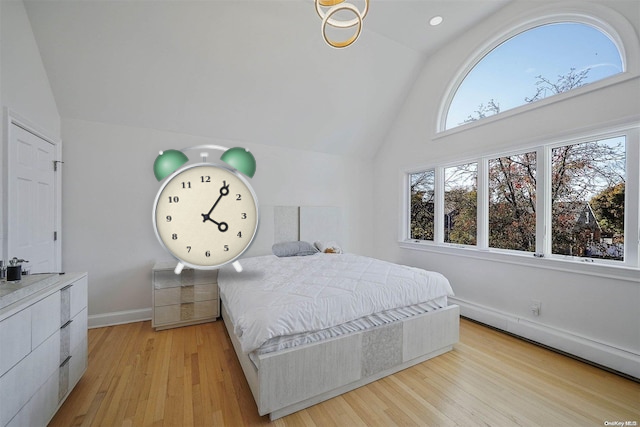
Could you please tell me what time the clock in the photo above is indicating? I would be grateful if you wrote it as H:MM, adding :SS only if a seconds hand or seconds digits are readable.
4:06
